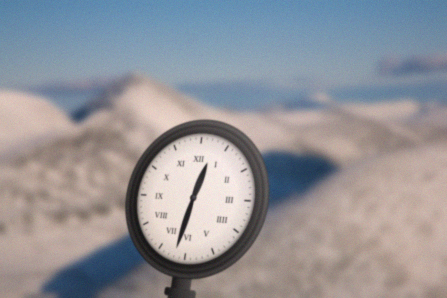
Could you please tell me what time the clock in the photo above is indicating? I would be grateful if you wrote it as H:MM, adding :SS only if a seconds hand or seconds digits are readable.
12:32
